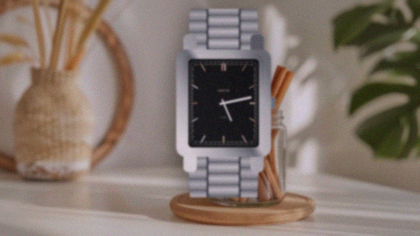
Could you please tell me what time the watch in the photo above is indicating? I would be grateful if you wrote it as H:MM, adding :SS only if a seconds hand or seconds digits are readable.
5:13
